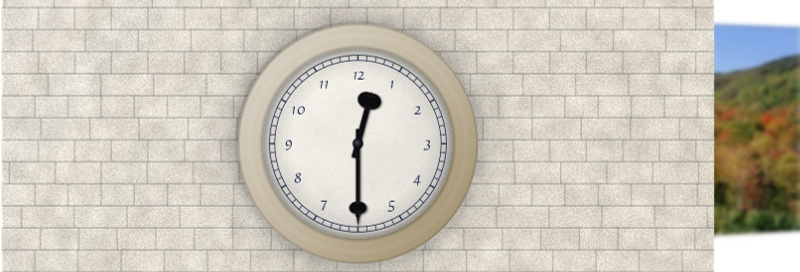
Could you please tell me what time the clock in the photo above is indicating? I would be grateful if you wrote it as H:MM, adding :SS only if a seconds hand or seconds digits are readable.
12:30
